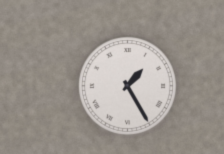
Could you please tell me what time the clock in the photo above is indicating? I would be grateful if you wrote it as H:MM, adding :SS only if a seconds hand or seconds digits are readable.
1:25
